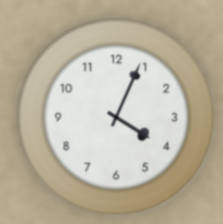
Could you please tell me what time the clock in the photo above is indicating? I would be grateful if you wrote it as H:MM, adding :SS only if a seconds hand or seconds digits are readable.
4:04
